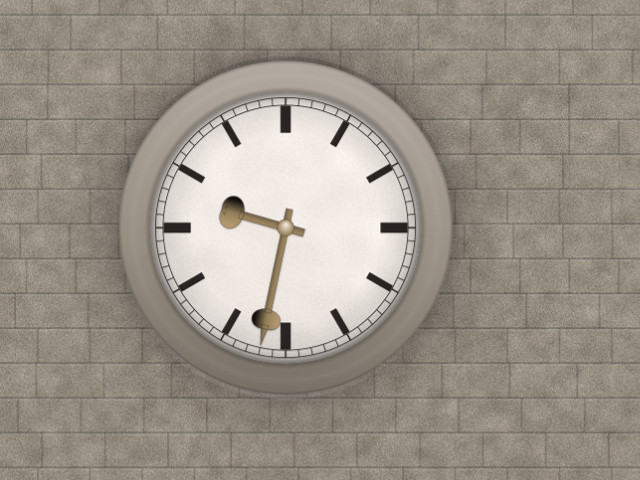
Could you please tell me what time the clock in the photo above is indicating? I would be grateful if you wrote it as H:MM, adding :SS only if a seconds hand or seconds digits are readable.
9:32
